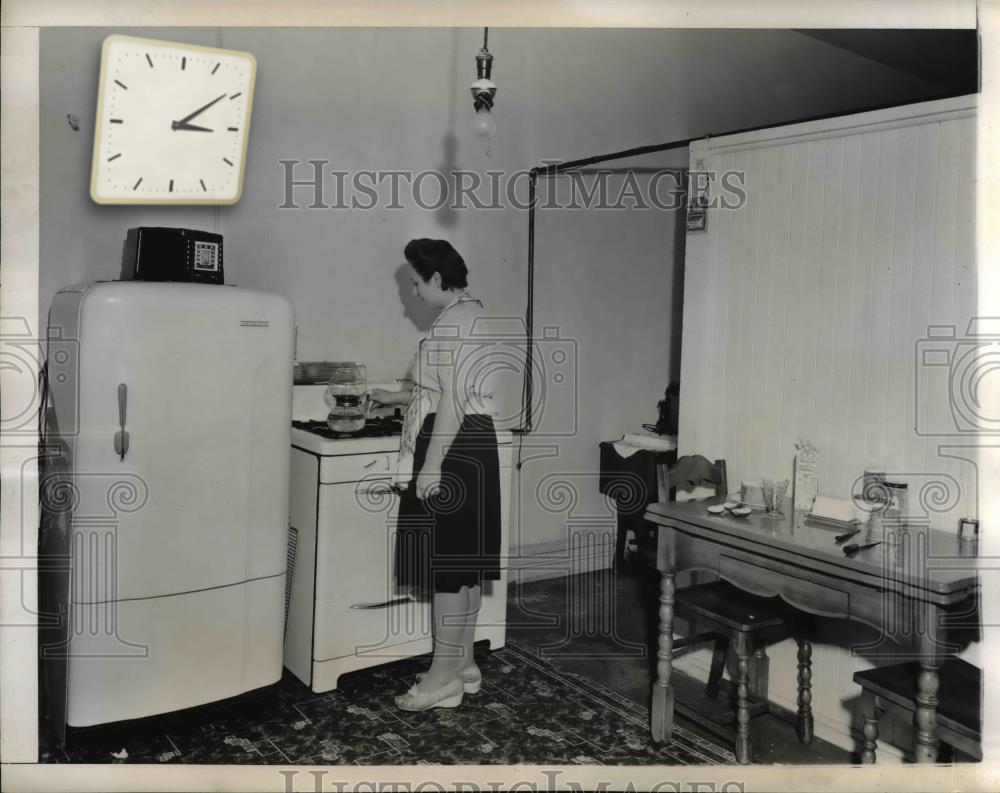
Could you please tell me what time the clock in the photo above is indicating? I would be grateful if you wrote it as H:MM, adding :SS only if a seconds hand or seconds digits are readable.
3:09
